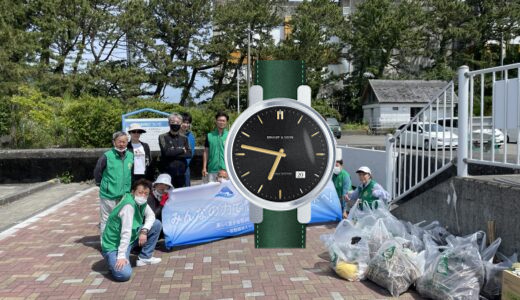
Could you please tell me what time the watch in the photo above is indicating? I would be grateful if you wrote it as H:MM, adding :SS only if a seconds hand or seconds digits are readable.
6:47
